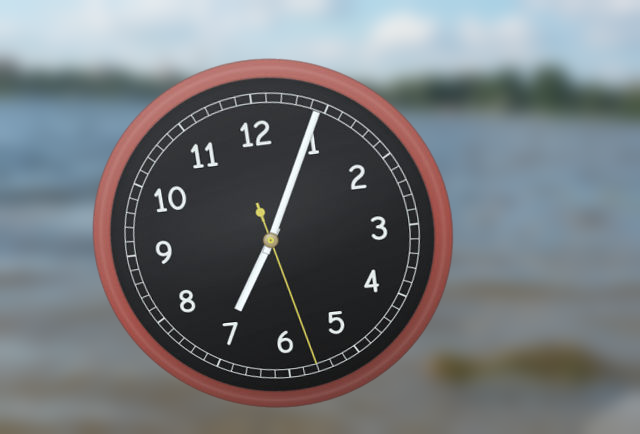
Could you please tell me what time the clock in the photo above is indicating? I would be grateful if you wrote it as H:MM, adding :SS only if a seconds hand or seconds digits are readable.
7:04:28
